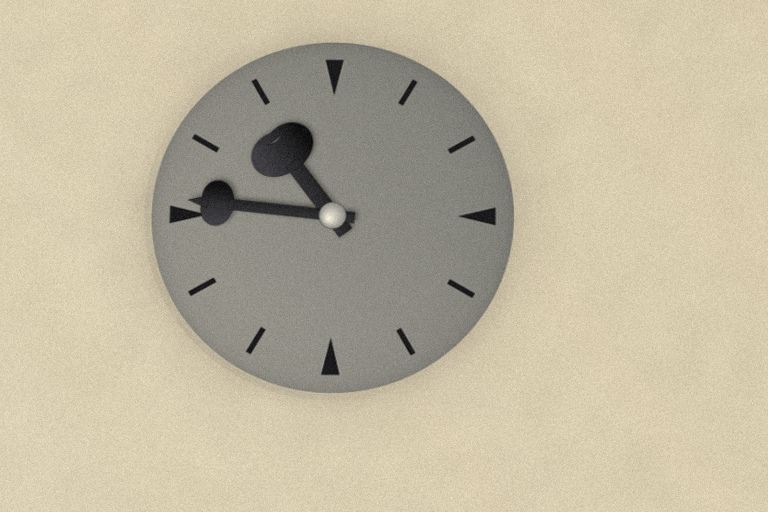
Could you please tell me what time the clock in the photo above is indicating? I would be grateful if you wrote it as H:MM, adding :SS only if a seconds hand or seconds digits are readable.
10:46
